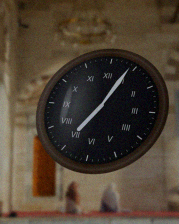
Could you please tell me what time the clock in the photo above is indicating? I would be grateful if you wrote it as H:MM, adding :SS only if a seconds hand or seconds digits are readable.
7:04
